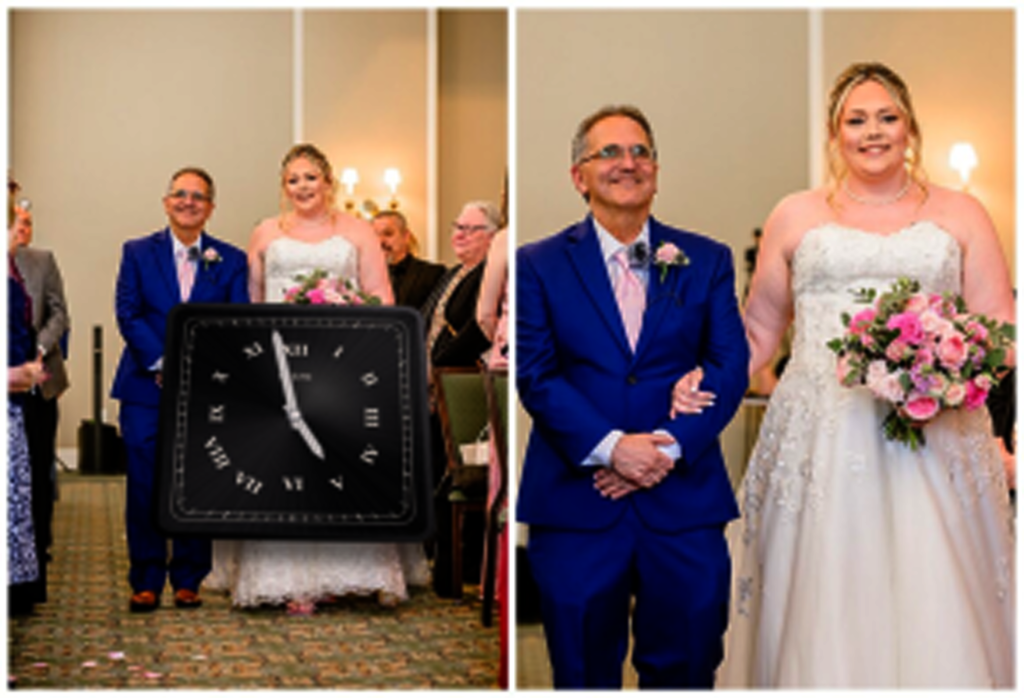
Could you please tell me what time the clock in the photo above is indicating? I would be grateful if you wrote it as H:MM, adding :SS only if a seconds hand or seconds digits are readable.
4:58
